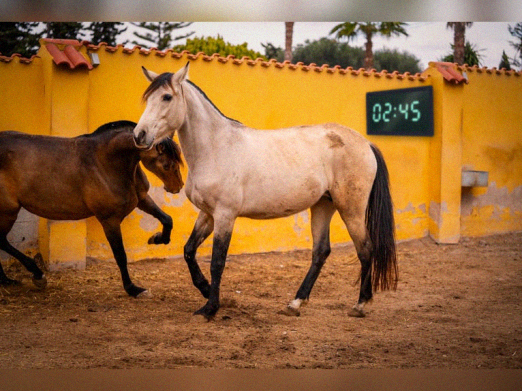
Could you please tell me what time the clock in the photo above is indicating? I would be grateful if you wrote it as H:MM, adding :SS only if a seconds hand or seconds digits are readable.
2:45
